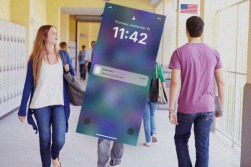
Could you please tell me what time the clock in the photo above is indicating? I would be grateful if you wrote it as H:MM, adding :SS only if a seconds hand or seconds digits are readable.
11:42
